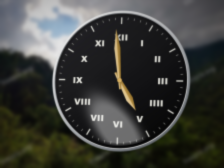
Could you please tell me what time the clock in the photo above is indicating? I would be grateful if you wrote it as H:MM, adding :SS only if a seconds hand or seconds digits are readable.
4:59
